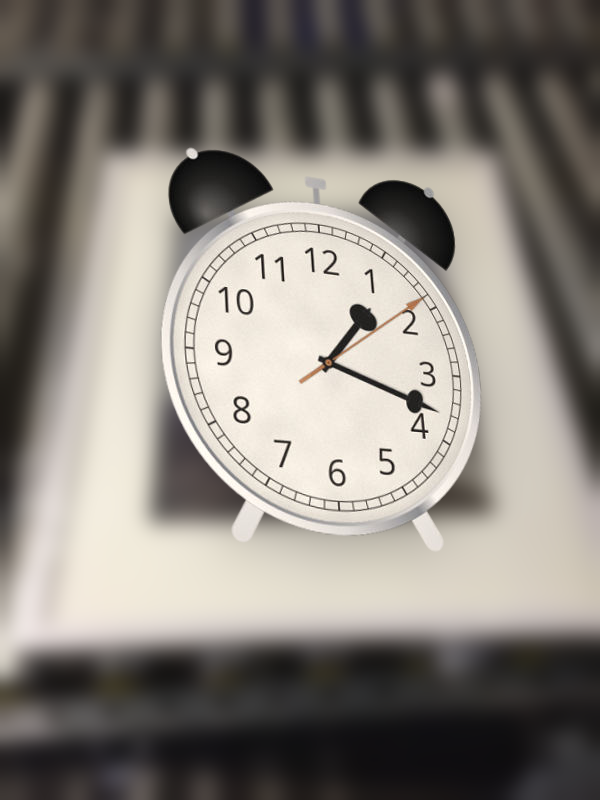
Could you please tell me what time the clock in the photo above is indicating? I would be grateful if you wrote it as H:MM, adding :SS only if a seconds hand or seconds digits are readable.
1:18:09
